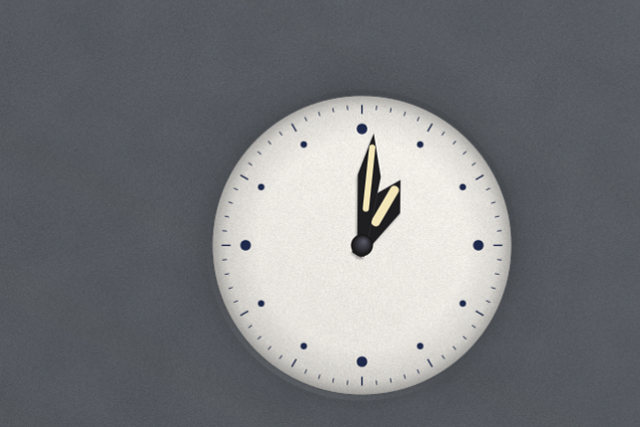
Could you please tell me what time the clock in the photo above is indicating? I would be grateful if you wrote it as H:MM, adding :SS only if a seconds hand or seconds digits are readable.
1:01
